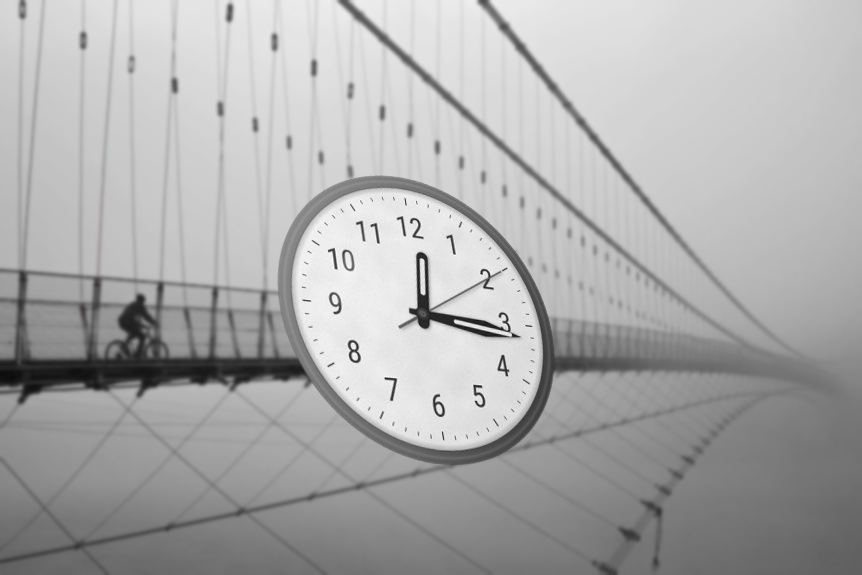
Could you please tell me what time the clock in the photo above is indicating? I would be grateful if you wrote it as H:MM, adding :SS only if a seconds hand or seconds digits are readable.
12:16:10
